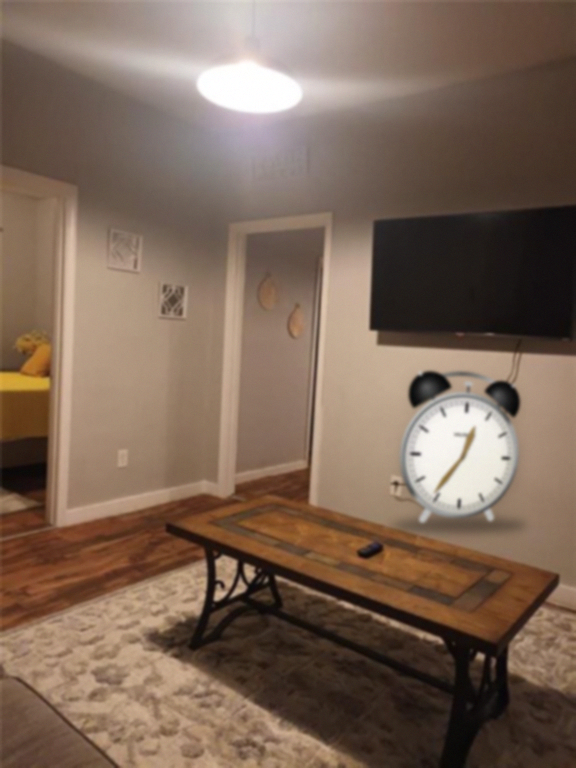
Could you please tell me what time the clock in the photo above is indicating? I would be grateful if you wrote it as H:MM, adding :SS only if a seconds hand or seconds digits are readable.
12:36
